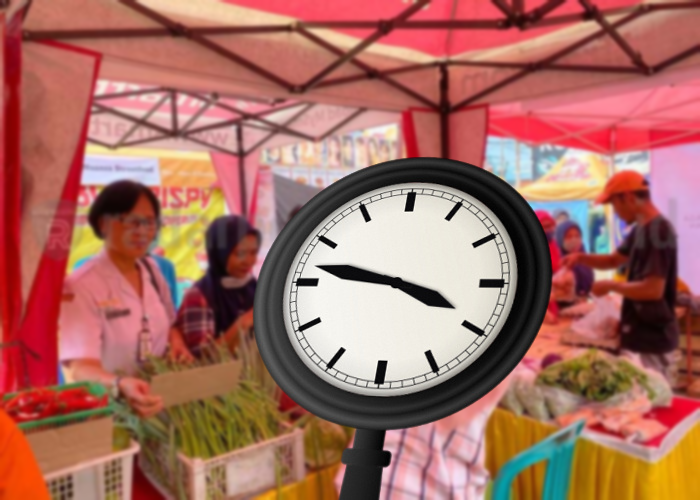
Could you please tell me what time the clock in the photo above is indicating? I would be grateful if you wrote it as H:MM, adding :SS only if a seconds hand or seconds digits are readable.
3:47
